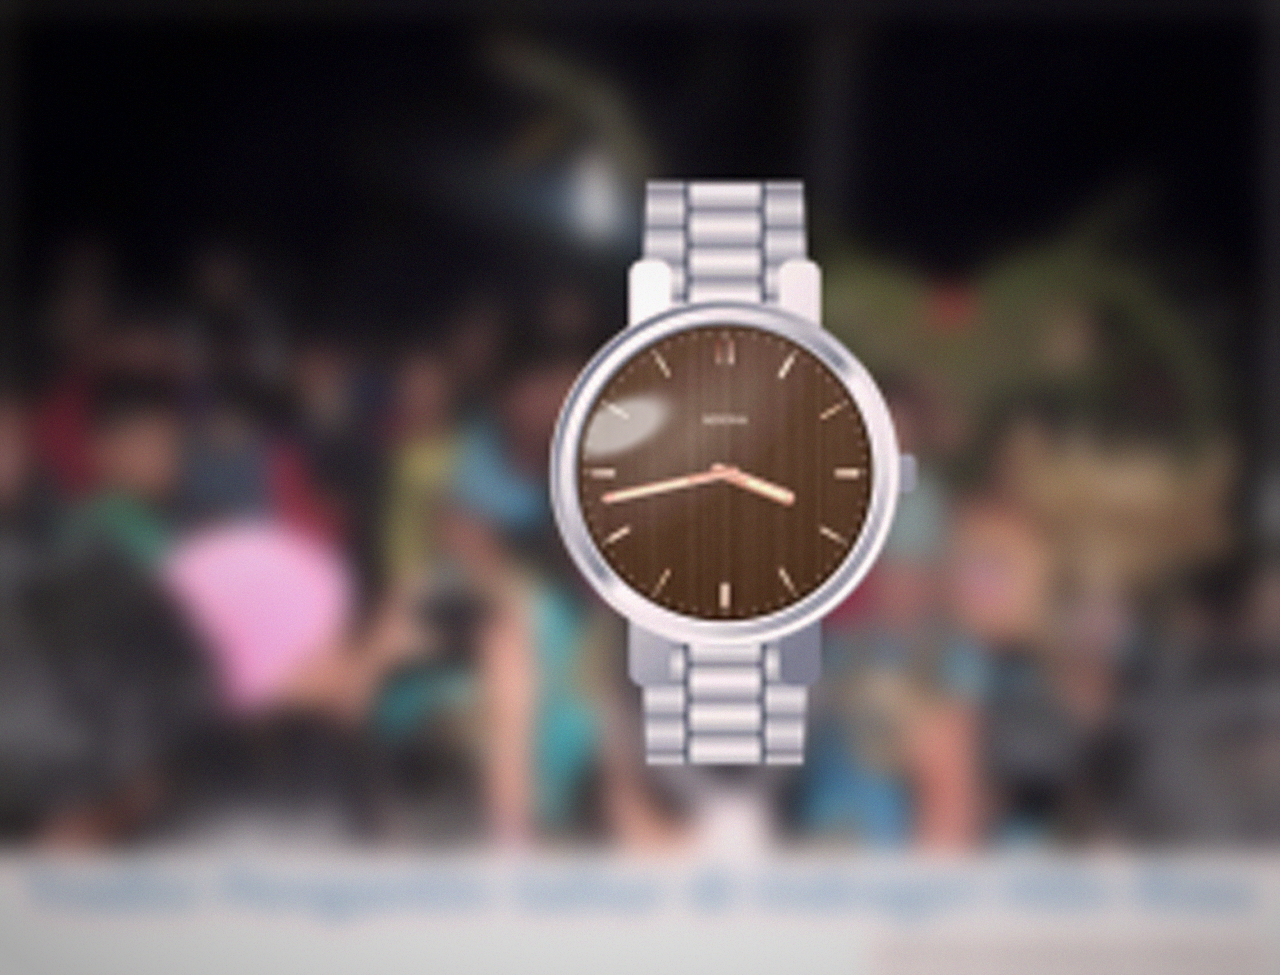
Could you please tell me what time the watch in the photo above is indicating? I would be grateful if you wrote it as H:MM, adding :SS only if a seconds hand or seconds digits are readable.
3:43
